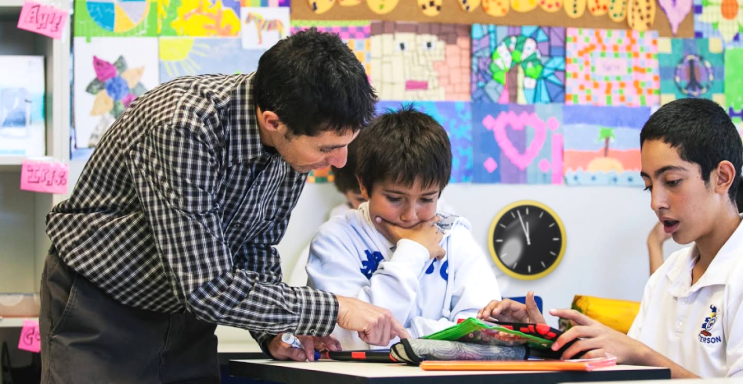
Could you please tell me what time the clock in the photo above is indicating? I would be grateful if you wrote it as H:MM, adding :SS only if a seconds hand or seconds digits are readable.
11:57
